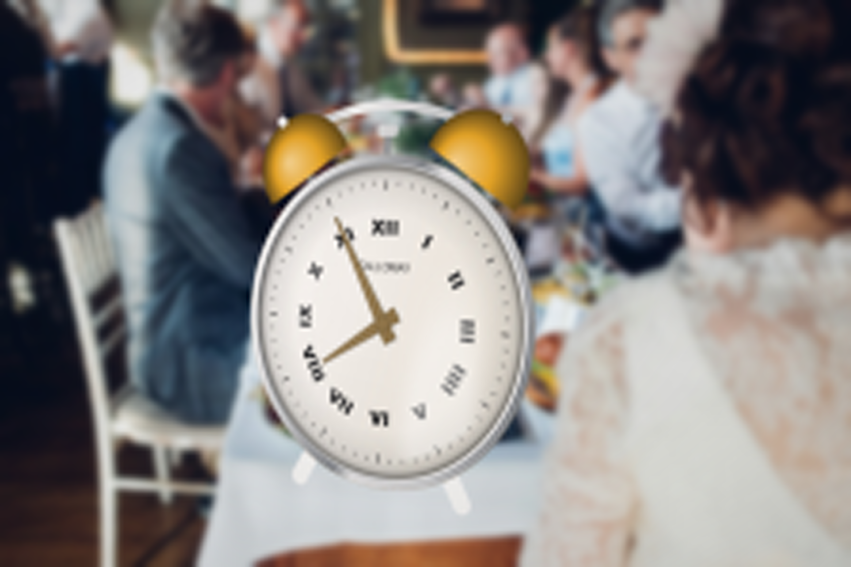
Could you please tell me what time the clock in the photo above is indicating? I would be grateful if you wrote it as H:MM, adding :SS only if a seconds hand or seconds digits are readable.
7:55
